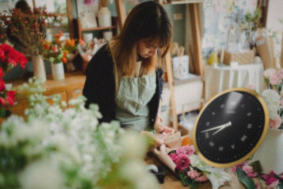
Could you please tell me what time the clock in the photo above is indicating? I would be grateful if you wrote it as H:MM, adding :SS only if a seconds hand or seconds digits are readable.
7:42
